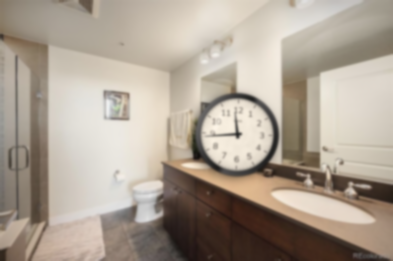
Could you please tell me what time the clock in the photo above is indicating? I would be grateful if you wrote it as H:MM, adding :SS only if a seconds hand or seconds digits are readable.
11:44
